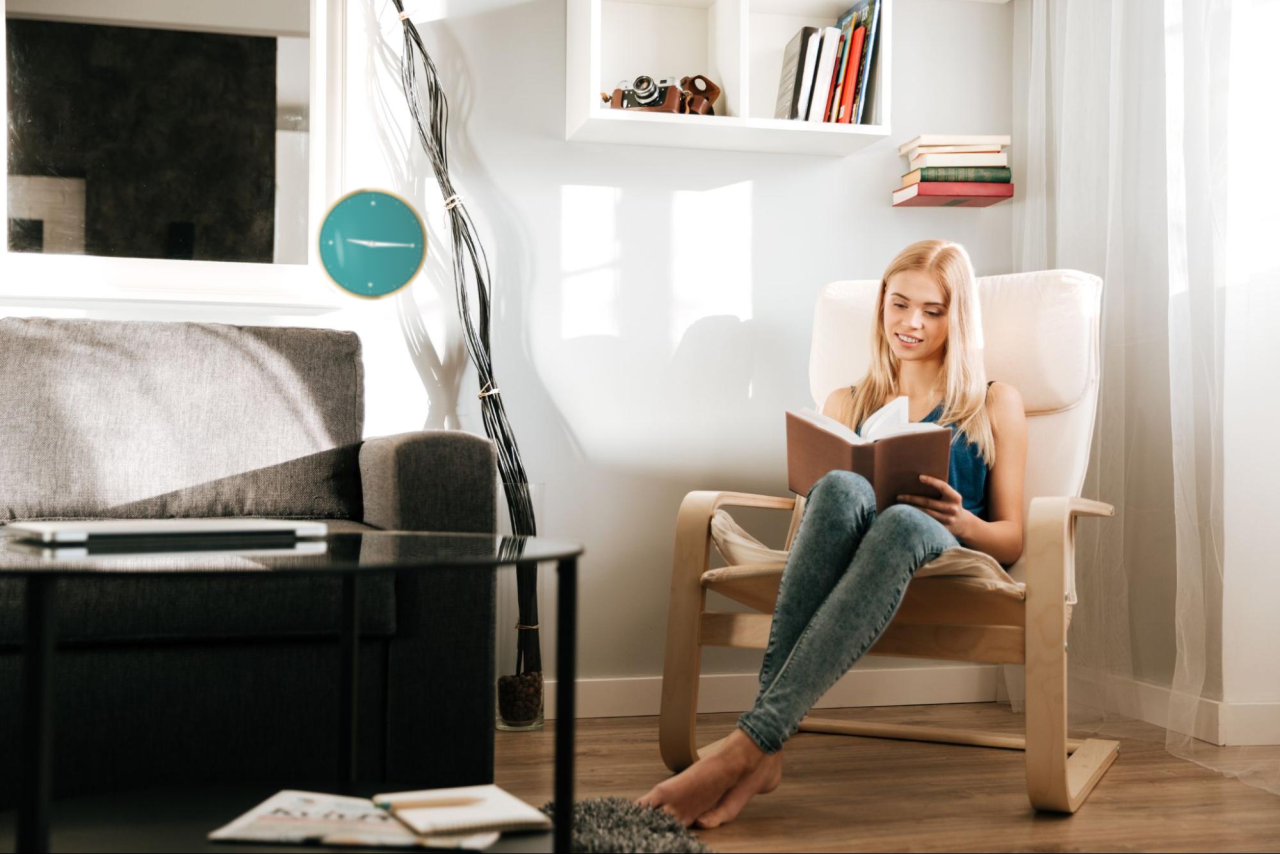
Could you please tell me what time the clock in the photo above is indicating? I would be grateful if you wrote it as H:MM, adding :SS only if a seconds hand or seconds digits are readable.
9:15
